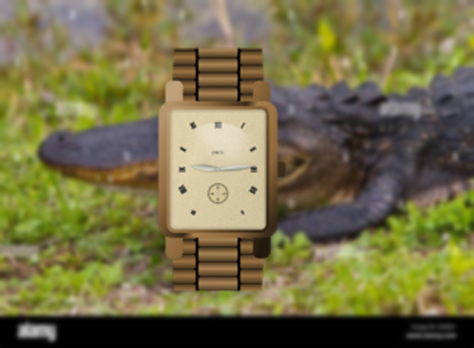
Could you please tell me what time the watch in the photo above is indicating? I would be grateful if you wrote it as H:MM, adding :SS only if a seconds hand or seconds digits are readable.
9:14
